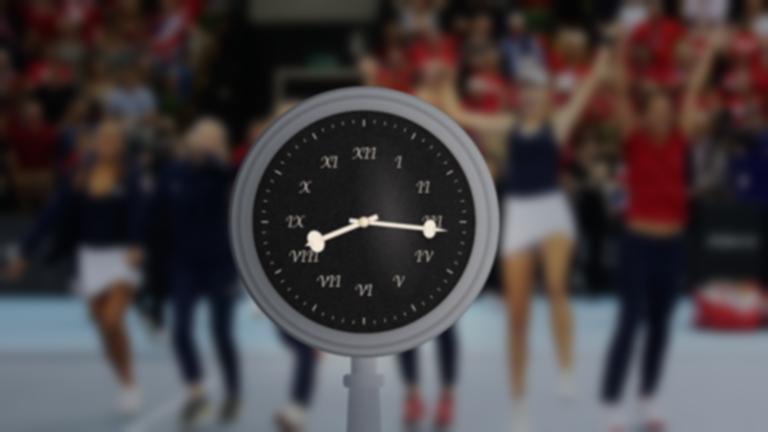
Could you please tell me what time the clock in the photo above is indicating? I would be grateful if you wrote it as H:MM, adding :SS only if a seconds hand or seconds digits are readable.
8:16
